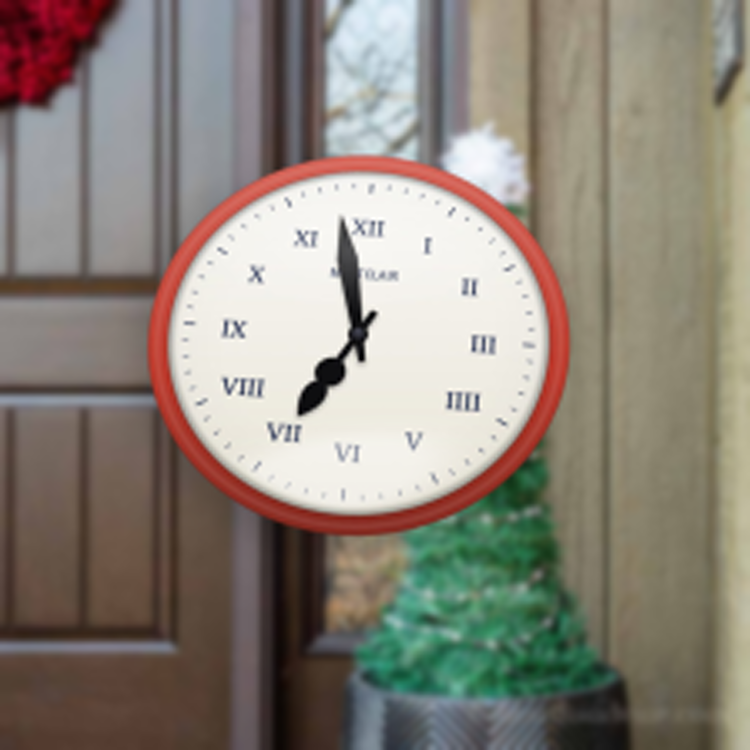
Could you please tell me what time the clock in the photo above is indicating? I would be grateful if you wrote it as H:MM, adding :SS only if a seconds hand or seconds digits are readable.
6:58
